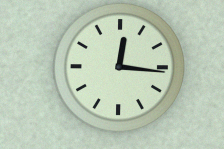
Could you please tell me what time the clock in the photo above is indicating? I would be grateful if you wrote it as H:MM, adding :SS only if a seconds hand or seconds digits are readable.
12:16
